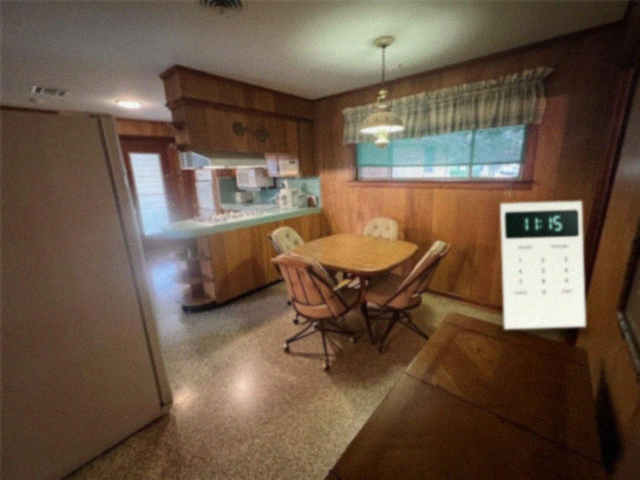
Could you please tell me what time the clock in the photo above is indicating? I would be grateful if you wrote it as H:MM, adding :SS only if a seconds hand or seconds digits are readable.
11:15
